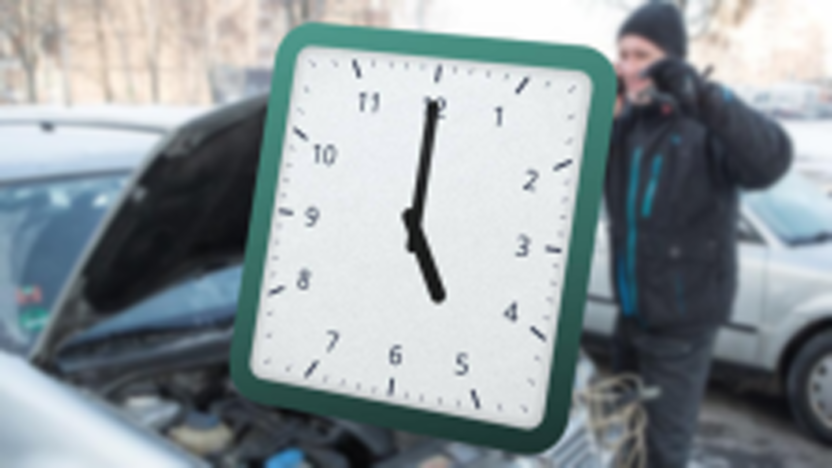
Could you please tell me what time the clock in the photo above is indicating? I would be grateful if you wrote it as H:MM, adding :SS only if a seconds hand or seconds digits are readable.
5:00
